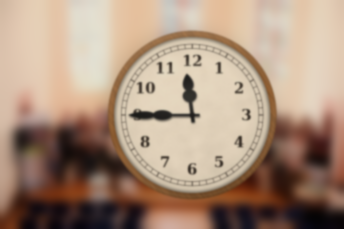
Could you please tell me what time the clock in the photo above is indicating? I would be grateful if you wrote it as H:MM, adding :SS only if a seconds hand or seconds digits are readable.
11:45
